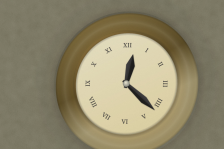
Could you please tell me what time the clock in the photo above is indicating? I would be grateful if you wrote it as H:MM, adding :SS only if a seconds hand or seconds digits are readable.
12:22
